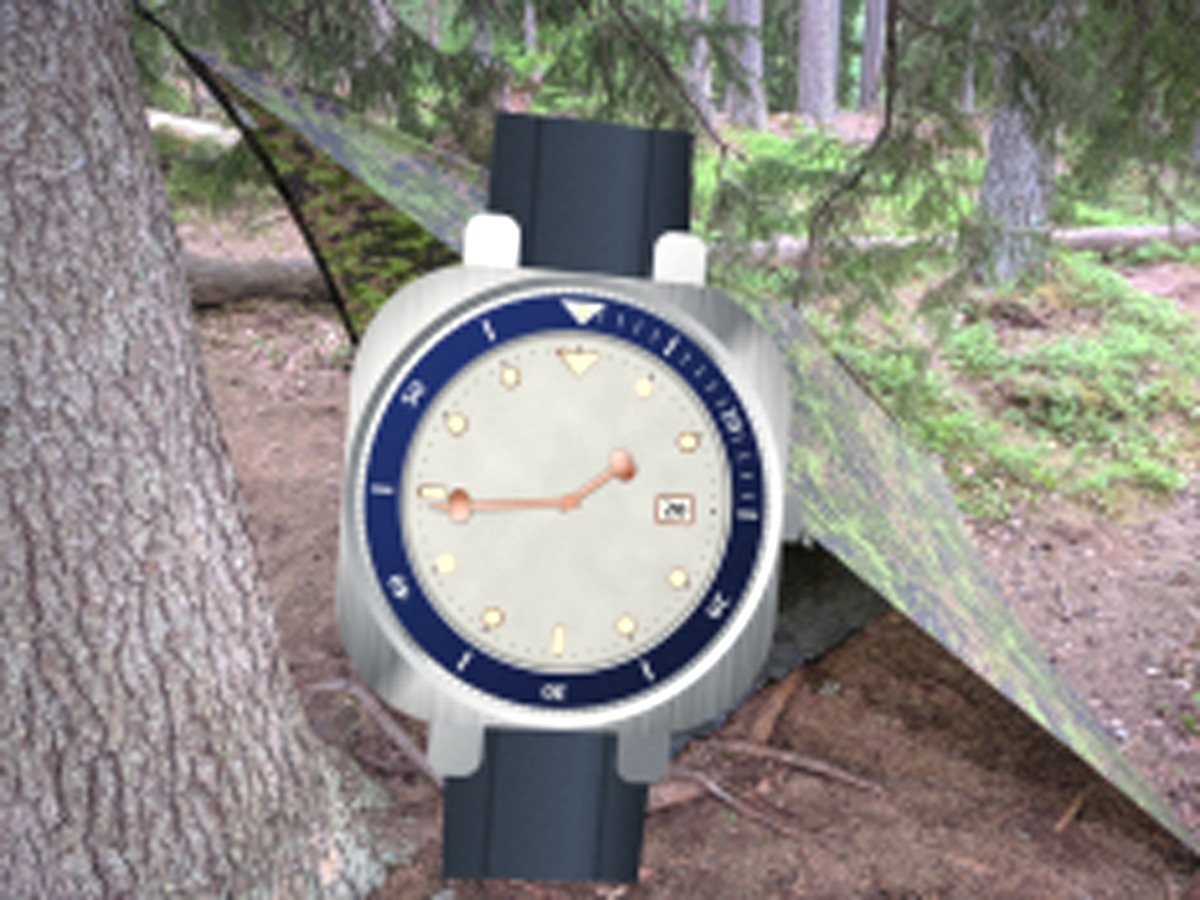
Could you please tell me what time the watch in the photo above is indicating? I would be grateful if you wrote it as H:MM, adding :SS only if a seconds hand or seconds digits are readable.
1:44
